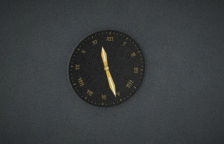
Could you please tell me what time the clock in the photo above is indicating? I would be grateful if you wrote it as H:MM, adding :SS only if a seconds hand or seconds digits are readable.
11:26
